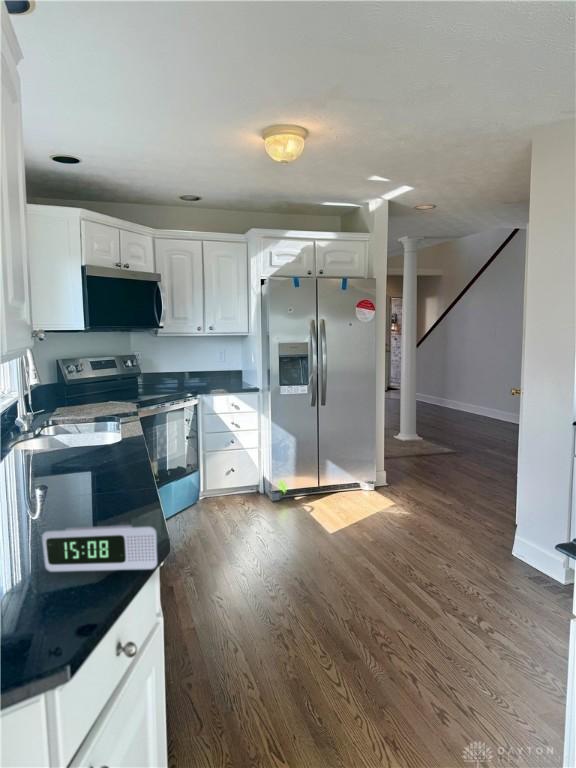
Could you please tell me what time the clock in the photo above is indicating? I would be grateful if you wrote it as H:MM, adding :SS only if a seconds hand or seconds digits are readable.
15:08
